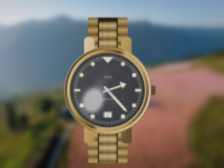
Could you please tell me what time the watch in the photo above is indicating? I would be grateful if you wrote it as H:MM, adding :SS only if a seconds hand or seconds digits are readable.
2:23
